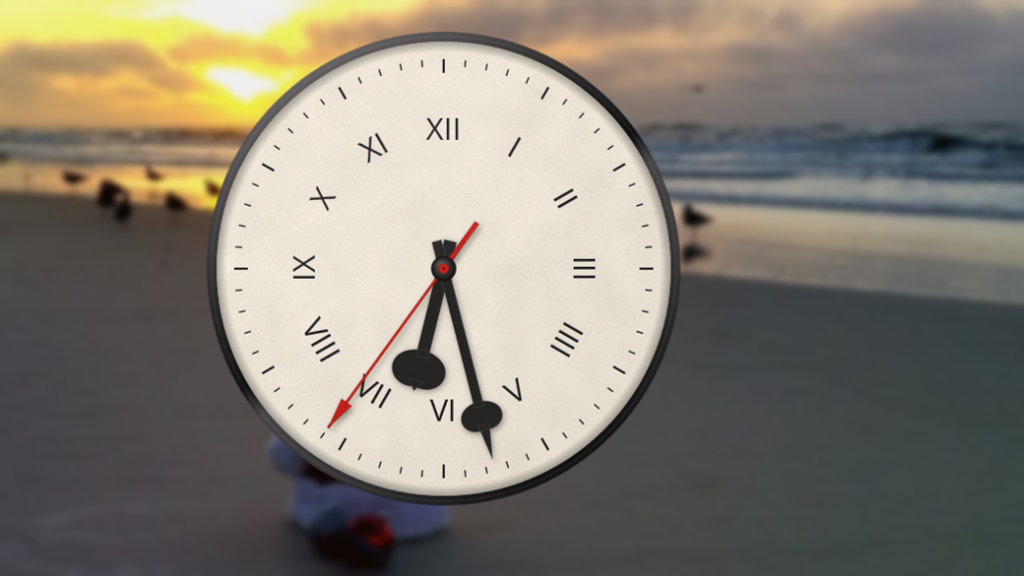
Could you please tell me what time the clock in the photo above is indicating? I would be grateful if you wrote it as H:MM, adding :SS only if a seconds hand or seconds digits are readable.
6:27:36
